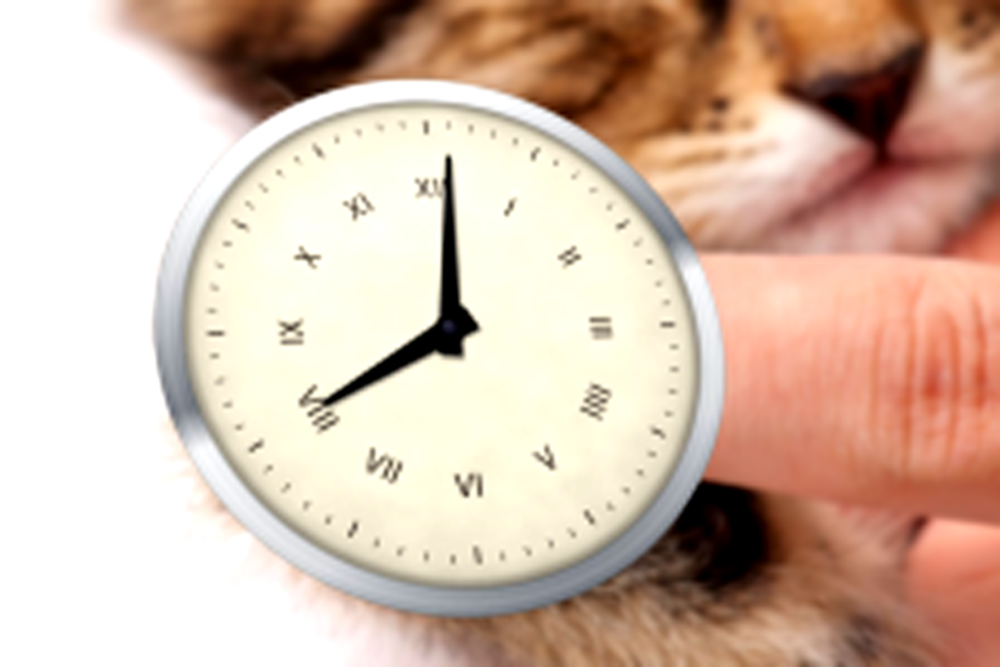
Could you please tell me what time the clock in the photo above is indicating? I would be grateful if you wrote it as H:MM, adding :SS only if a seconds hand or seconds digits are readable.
8:01
